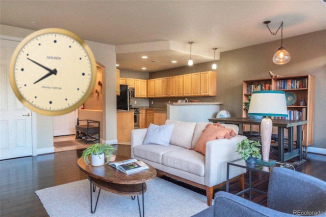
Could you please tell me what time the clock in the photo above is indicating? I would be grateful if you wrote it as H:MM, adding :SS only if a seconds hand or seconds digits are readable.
7:49
